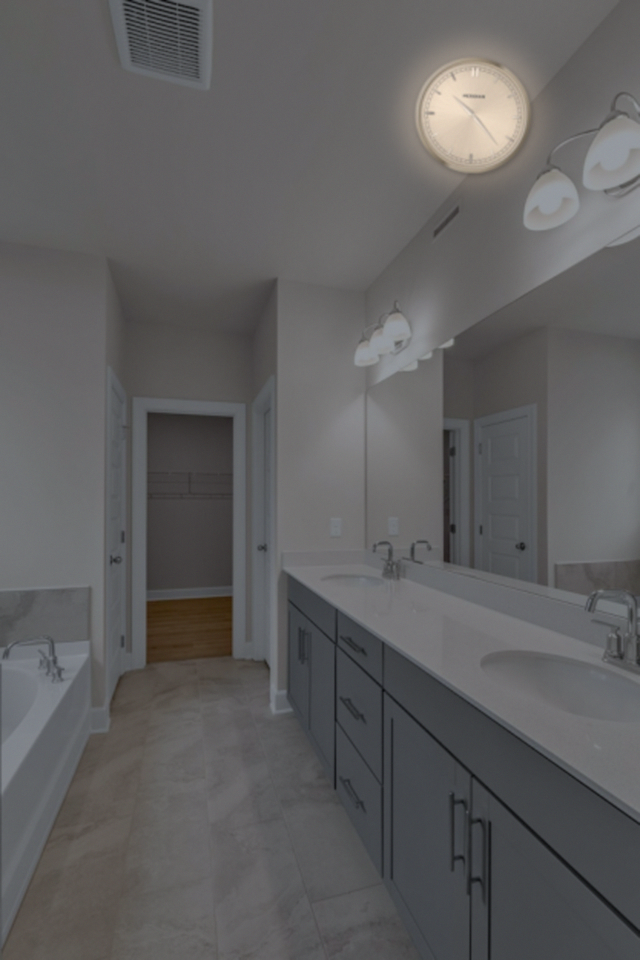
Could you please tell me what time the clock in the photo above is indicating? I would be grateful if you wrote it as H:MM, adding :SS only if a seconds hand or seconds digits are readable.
10:23
